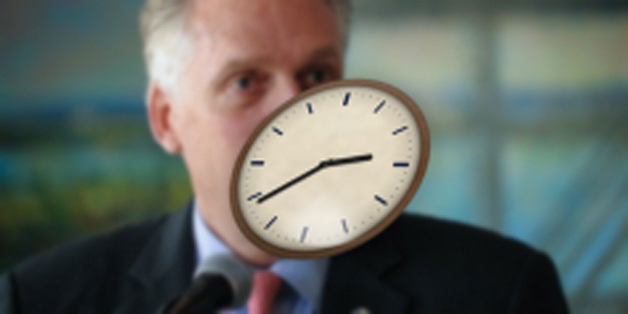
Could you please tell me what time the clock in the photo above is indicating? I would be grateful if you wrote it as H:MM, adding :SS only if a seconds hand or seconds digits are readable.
2:39
